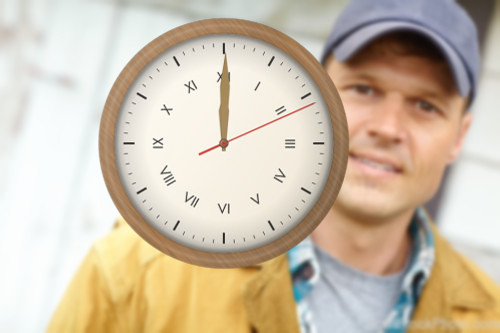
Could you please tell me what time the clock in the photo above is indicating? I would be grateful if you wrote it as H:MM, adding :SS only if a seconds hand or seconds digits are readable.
12:00:11
